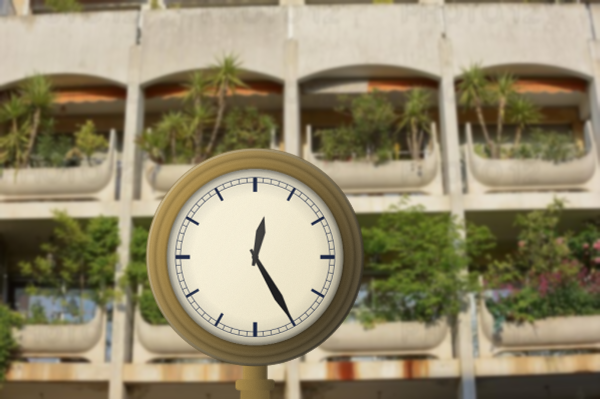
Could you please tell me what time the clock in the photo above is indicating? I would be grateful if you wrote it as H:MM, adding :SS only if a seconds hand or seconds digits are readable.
12:25
